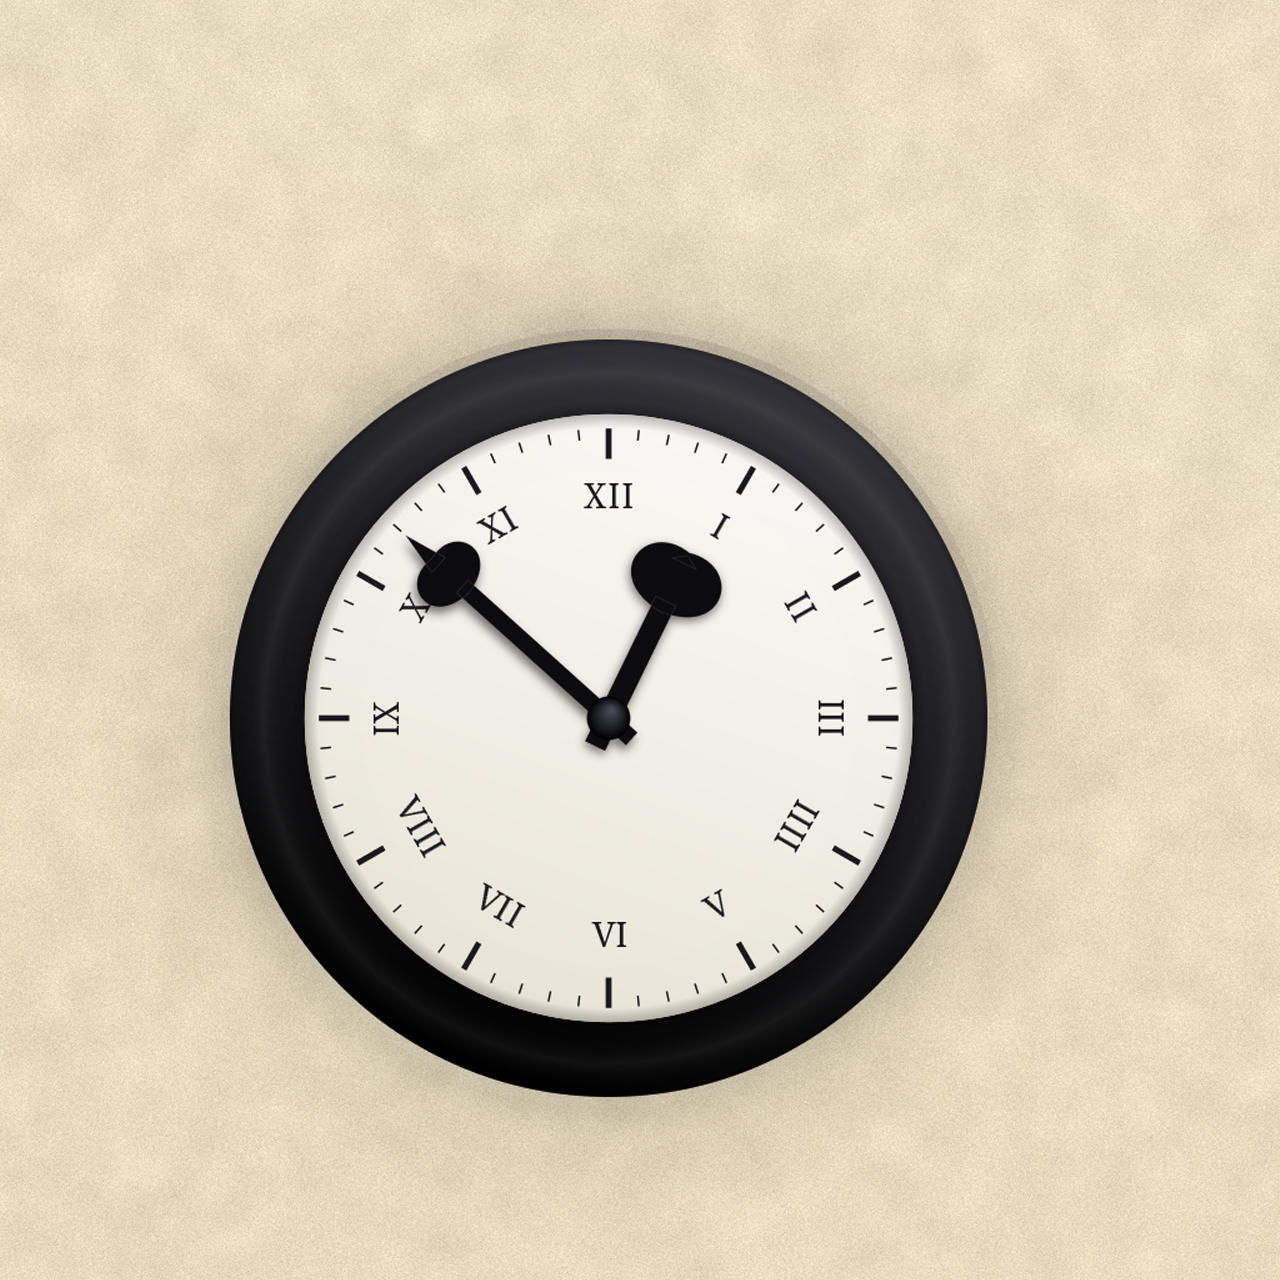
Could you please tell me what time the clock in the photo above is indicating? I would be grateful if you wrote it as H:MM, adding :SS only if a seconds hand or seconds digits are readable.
12:52
